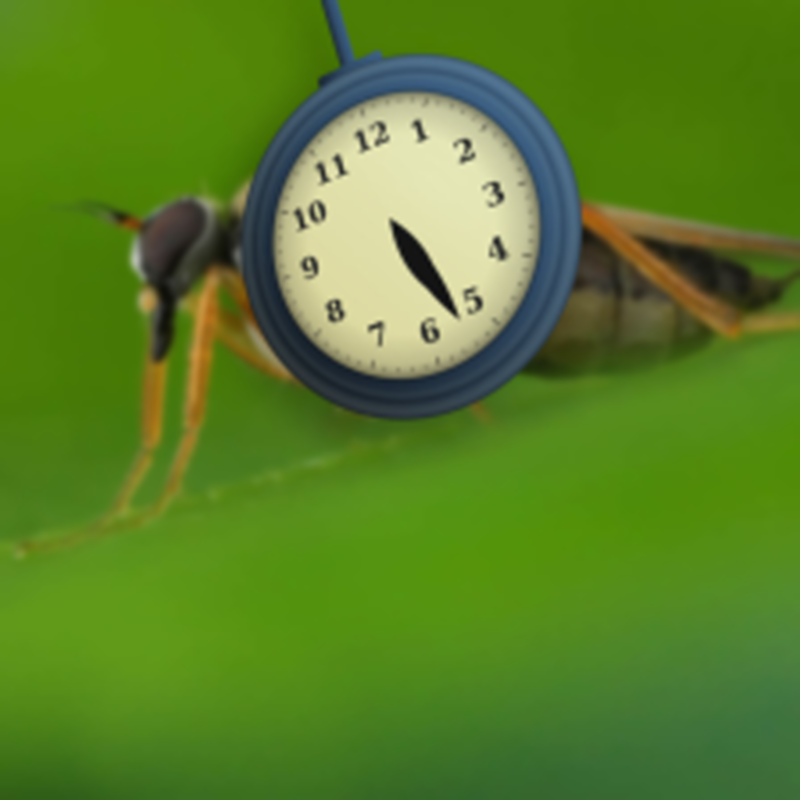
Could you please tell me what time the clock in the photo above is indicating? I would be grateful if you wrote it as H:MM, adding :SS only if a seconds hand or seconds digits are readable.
5:27
